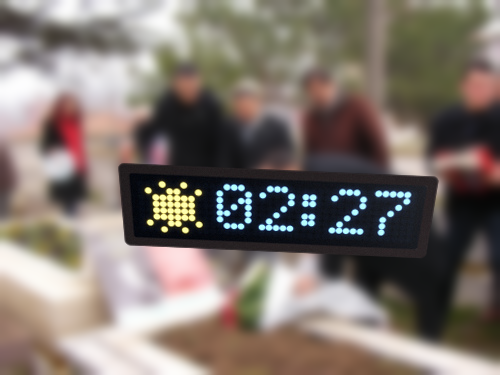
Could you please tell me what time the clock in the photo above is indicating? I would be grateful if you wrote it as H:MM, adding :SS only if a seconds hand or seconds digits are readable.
2:27
